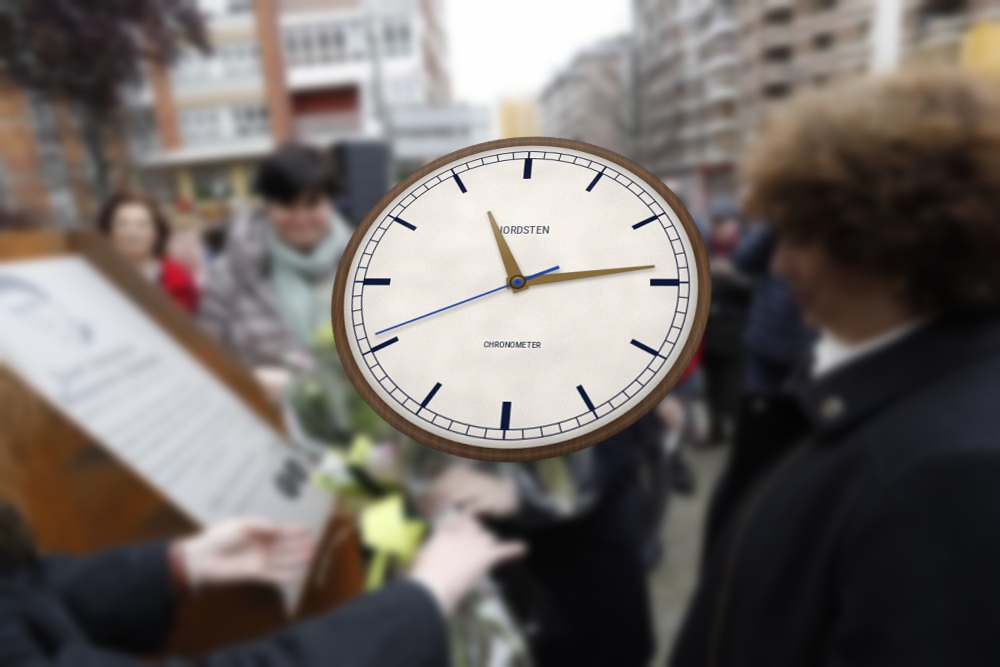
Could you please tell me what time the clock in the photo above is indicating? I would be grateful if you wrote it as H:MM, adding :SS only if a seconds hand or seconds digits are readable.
11:13:41
